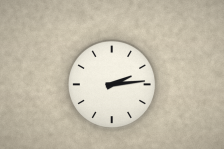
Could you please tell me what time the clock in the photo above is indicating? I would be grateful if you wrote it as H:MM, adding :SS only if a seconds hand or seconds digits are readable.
2:14
